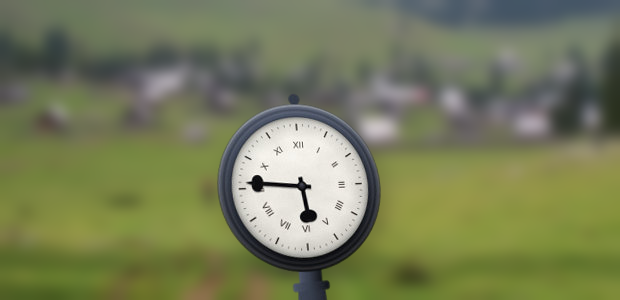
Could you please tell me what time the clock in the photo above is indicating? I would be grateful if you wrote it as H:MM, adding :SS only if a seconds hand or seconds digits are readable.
5:46
